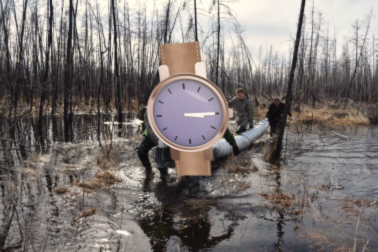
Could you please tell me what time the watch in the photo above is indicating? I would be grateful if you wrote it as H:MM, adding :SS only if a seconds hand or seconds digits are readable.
3:15
